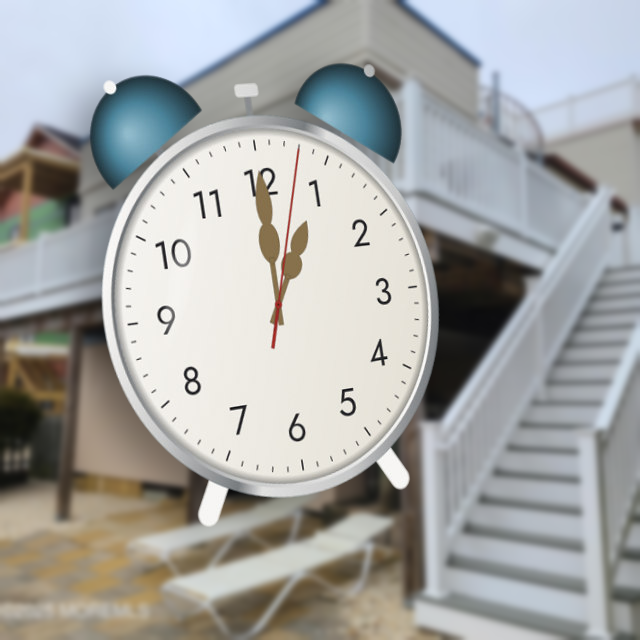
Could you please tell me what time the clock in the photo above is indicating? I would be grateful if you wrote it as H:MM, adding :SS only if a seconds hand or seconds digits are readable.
1:00:03
